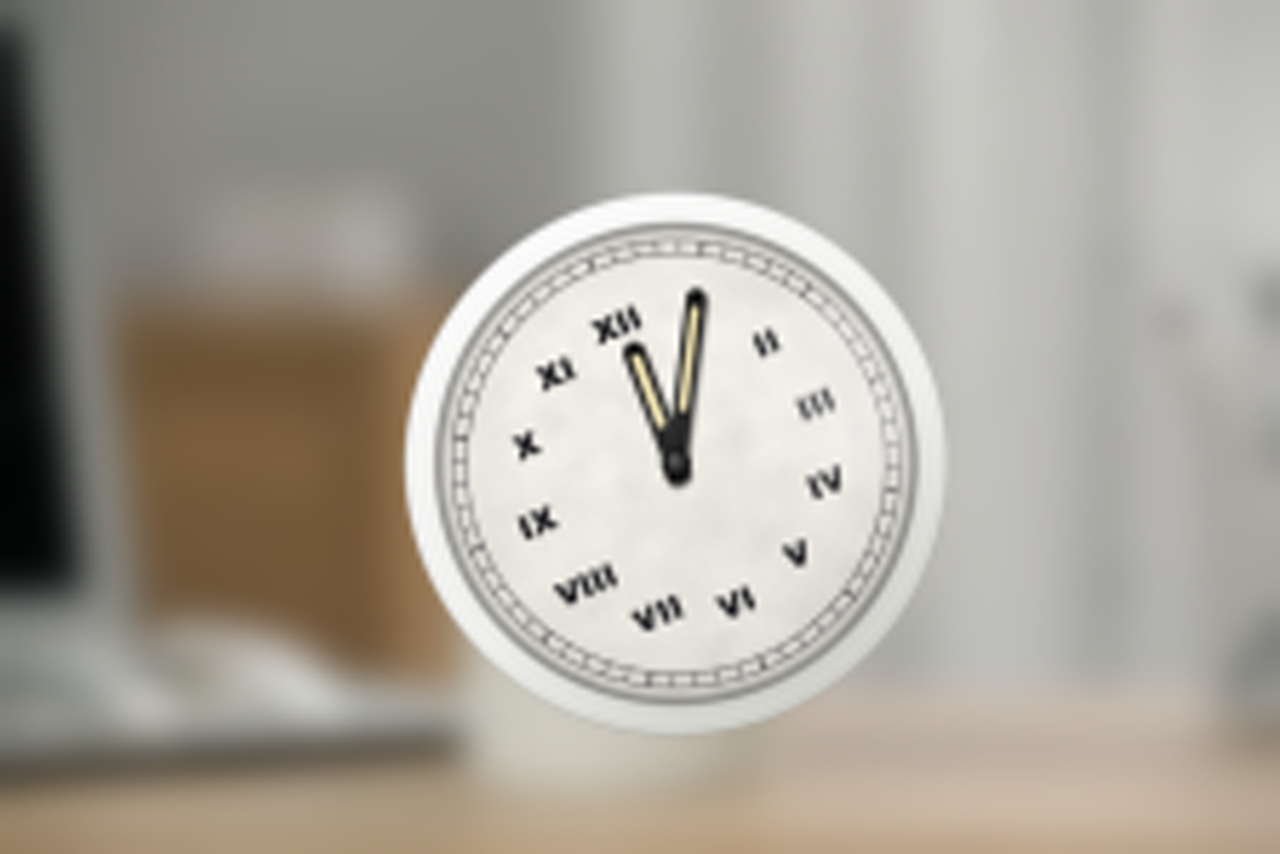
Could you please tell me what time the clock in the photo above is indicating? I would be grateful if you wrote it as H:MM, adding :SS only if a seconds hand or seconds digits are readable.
12:05
